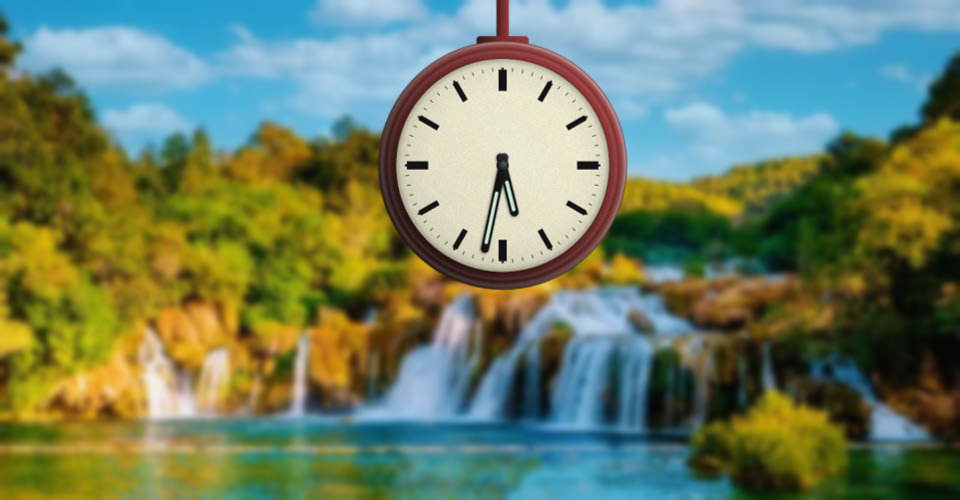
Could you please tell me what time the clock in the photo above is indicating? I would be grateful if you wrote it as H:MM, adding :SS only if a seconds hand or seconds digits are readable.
5:32
